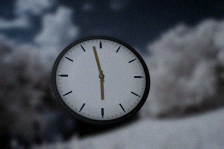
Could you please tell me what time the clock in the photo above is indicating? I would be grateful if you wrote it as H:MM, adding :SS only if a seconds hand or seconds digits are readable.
5:58
